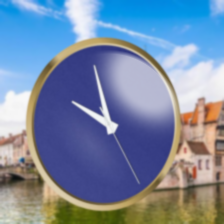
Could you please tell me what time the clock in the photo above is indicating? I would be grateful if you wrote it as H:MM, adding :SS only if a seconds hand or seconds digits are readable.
9:57:25
